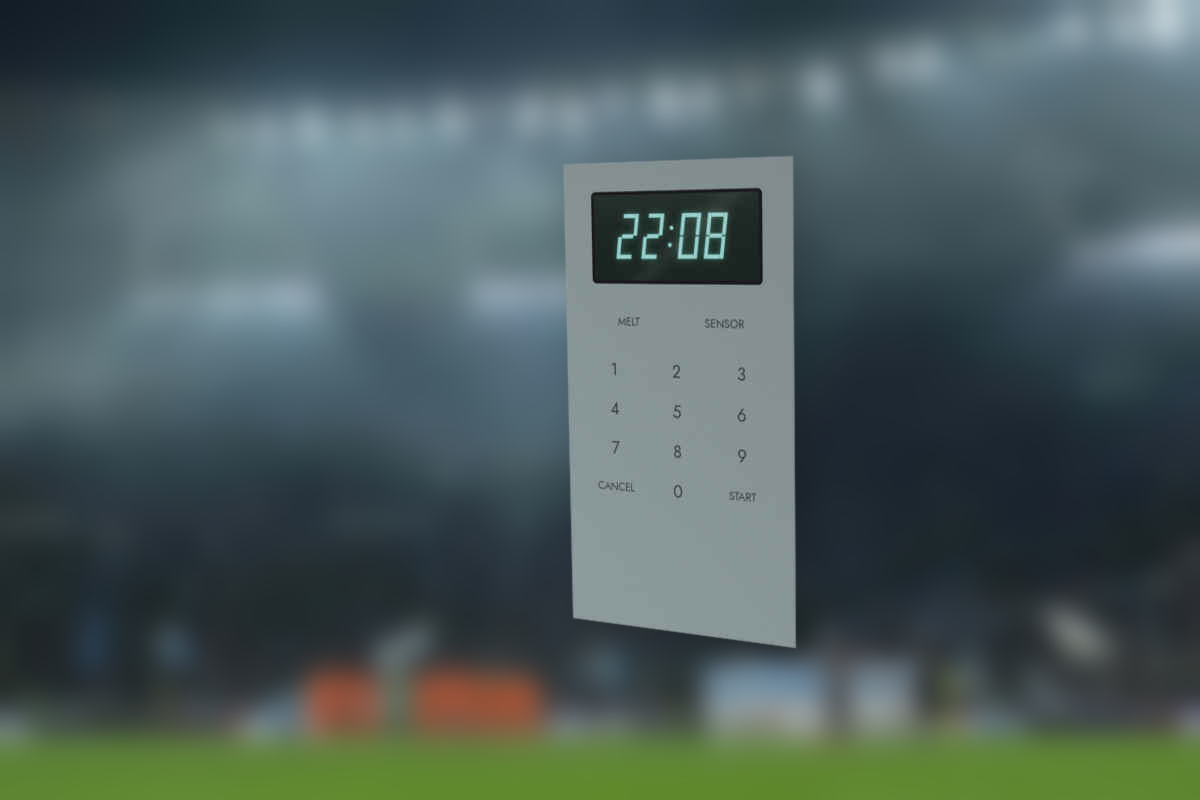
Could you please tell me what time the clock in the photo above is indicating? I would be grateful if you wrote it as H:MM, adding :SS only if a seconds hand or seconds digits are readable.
22:08
